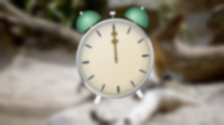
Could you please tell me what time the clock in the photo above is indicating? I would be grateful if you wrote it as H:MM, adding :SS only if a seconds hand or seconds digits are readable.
12:00
